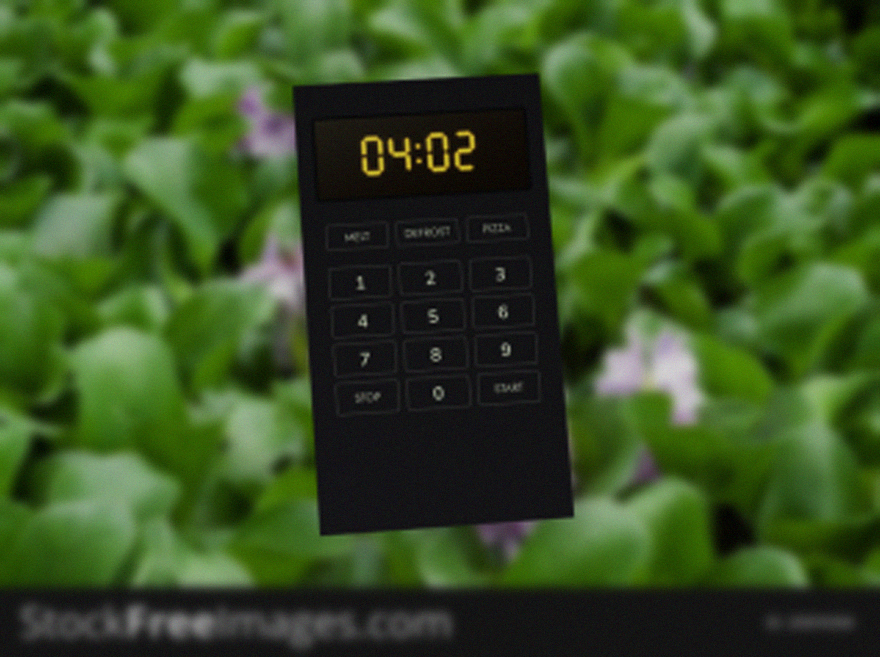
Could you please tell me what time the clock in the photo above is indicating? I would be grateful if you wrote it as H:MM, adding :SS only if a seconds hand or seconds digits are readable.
4:02
